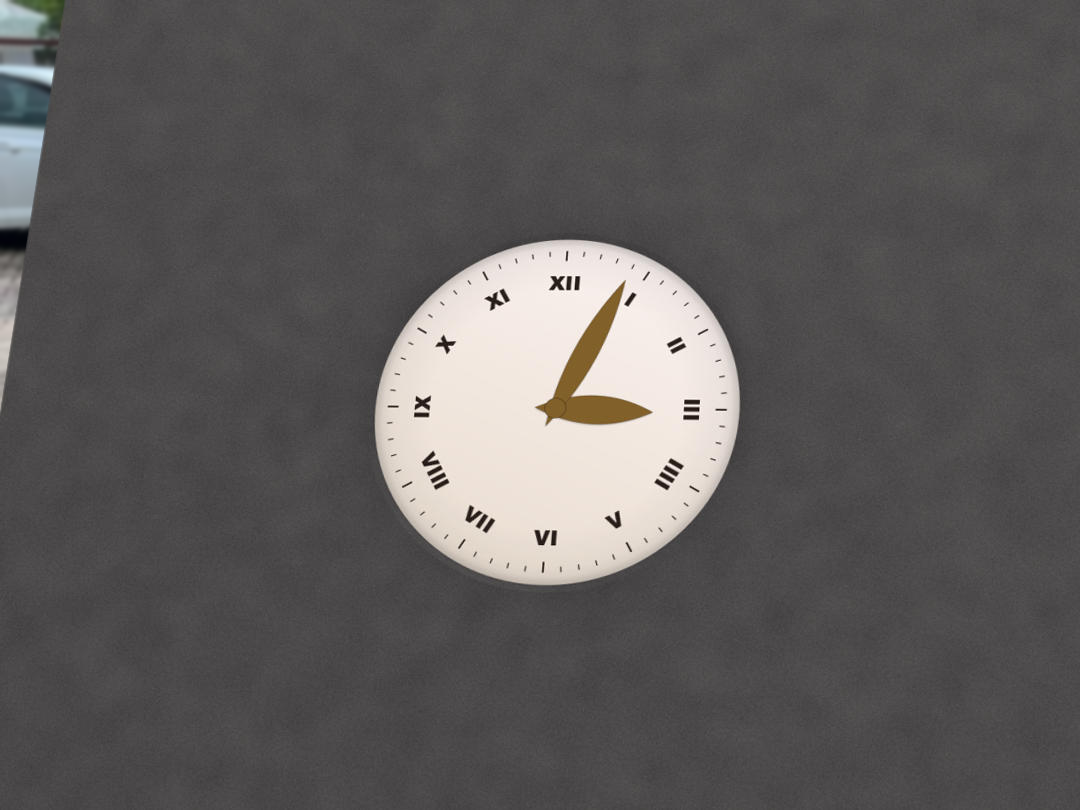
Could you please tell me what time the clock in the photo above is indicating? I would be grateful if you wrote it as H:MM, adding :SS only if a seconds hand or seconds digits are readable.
3:04
